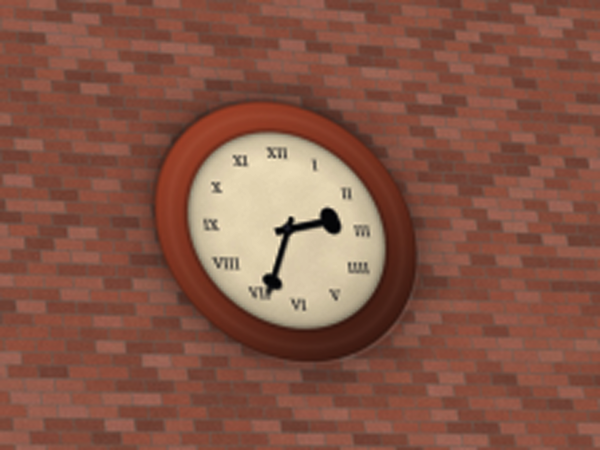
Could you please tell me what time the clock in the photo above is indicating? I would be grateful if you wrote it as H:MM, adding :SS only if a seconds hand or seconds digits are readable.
2:34
